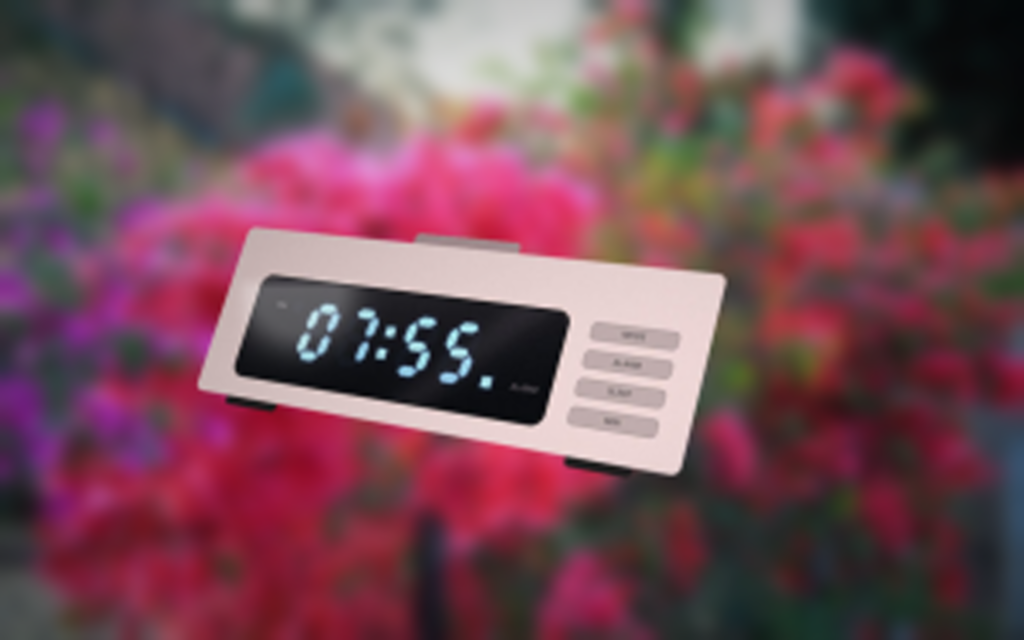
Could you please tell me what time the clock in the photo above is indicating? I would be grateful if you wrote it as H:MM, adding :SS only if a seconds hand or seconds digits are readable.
7:55
